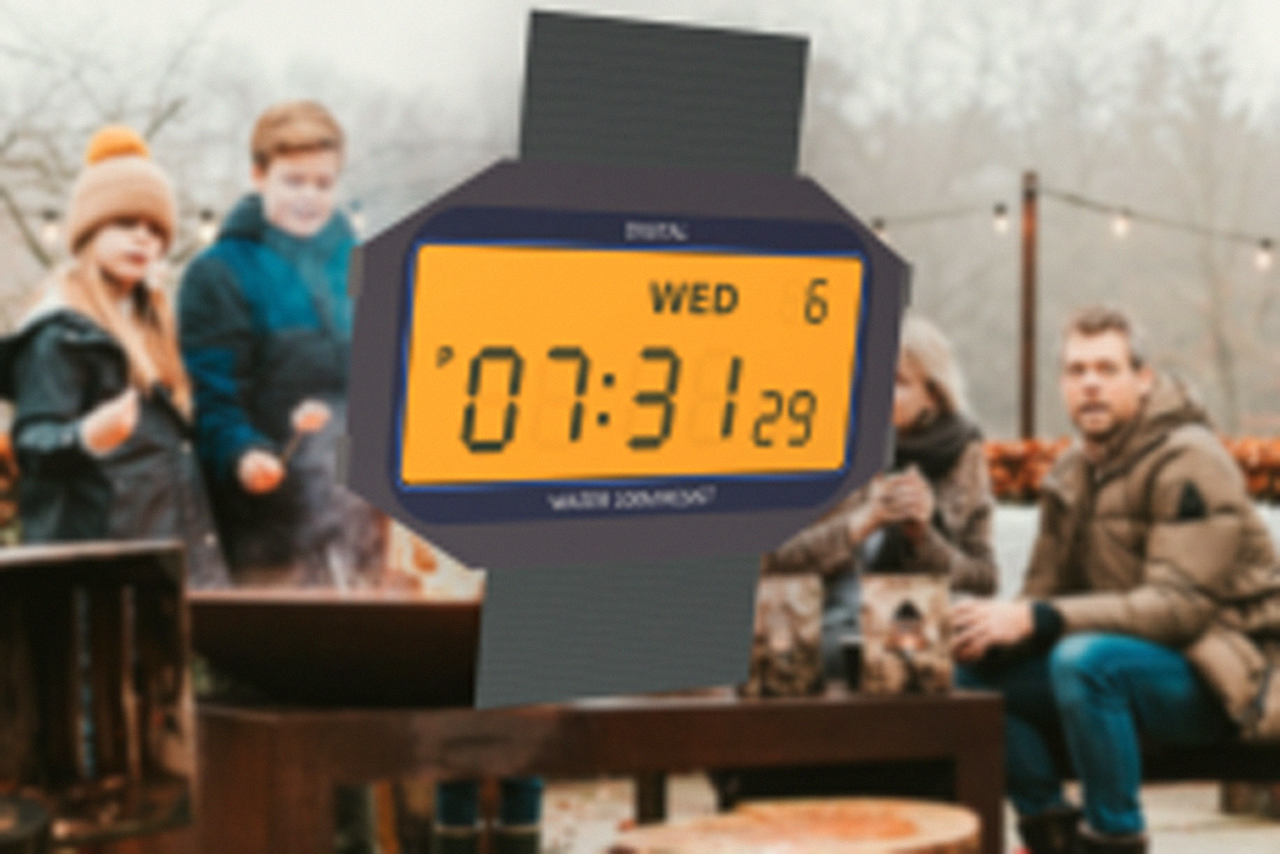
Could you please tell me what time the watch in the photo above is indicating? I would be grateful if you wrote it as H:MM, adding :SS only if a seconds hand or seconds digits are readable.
7:31:29
